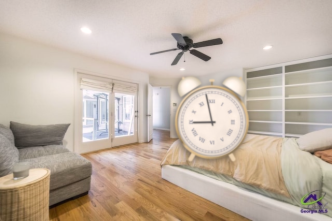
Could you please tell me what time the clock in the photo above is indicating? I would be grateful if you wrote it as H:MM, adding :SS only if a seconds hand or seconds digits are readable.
8:58
